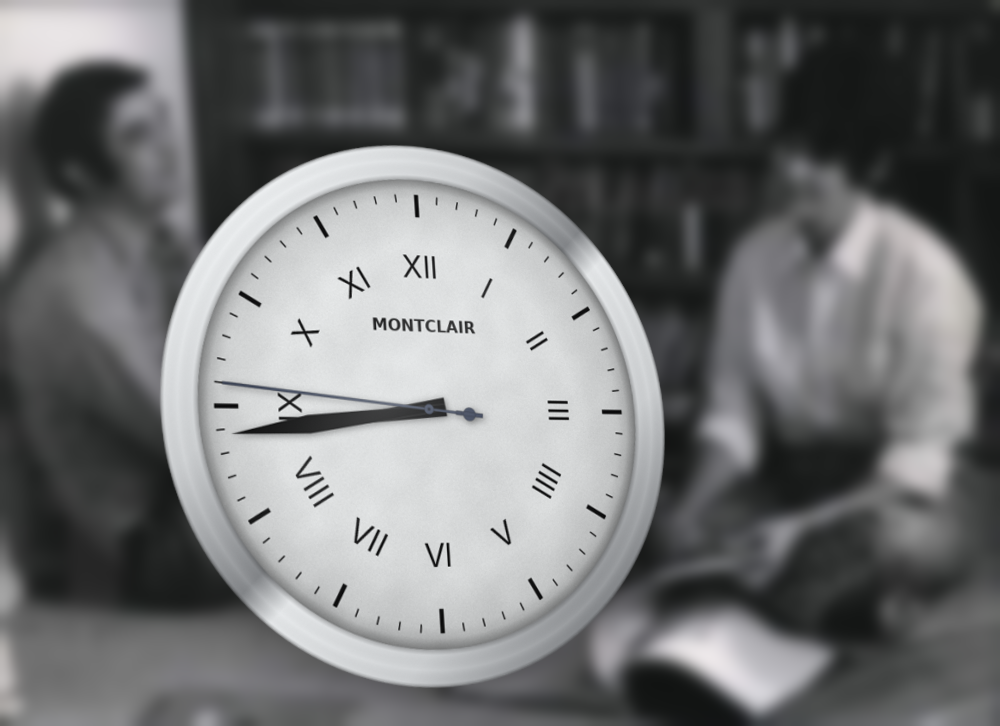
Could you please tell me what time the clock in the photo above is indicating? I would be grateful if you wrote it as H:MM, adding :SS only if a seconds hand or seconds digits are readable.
8:43:46
